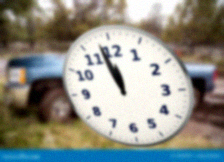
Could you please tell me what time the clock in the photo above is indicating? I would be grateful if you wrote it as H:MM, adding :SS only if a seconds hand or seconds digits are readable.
11:58
